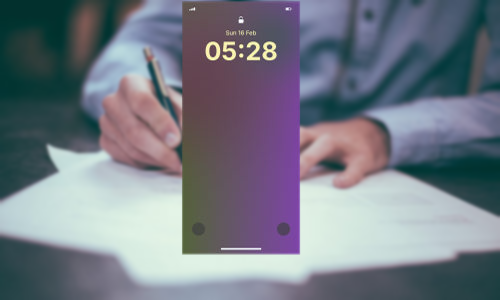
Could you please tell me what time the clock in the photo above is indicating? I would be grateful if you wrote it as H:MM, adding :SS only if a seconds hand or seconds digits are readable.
5:28
